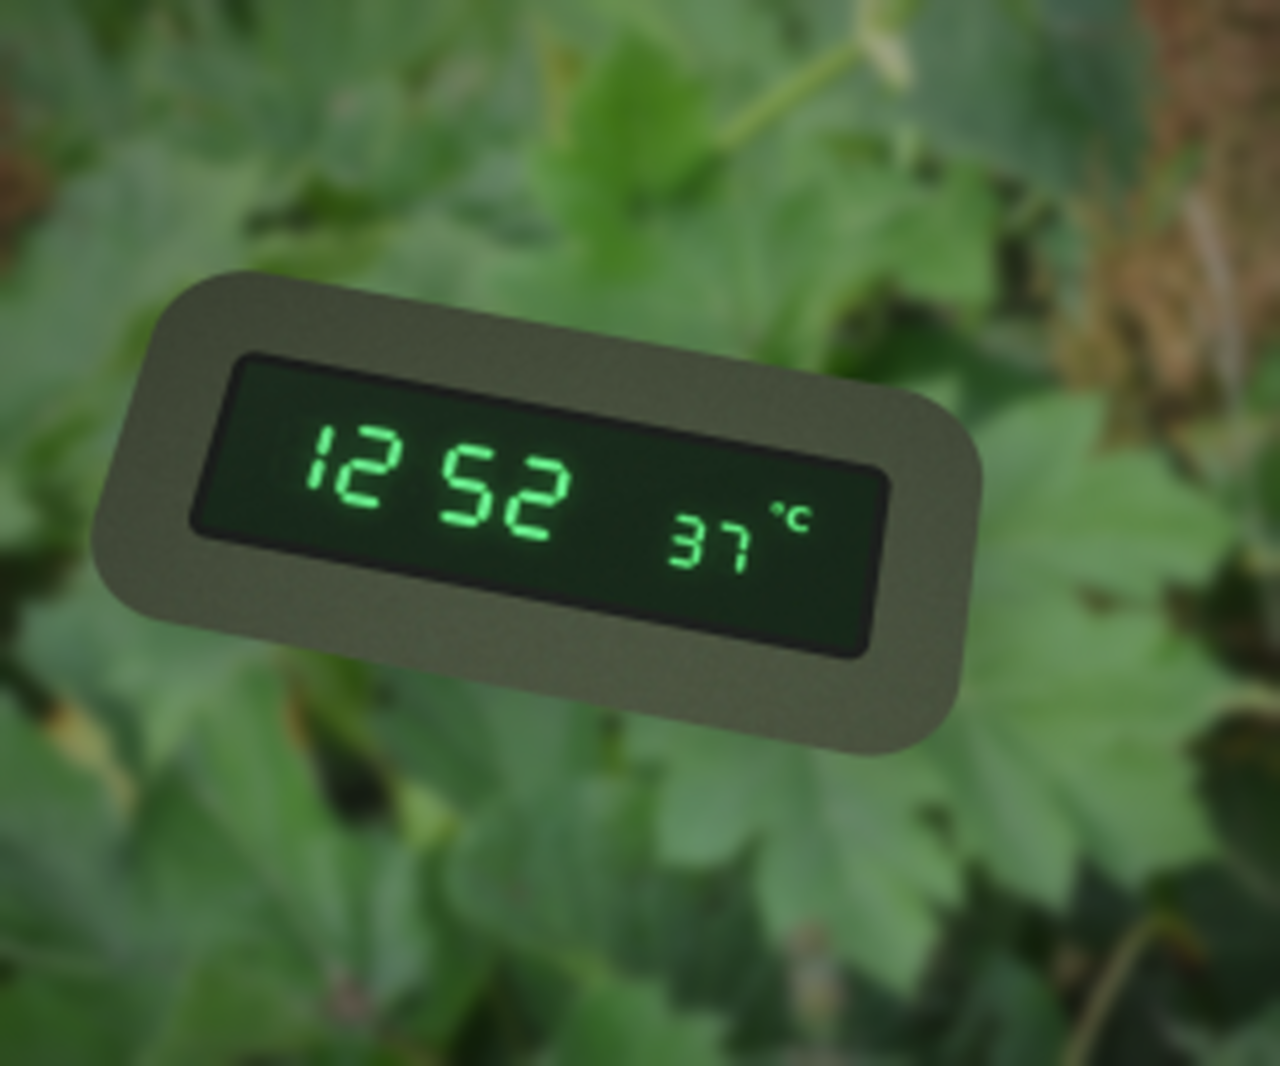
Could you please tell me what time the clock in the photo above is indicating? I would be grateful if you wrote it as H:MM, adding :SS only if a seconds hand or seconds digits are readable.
12:52
